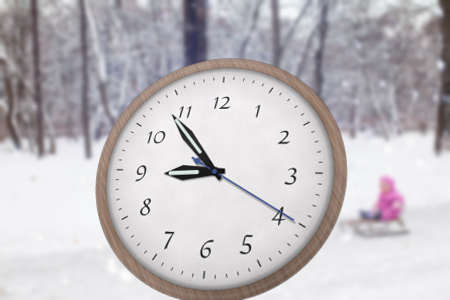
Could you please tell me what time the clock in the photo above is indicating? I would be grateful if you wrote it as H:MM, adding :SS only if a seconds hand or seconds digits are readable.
8:53:20
